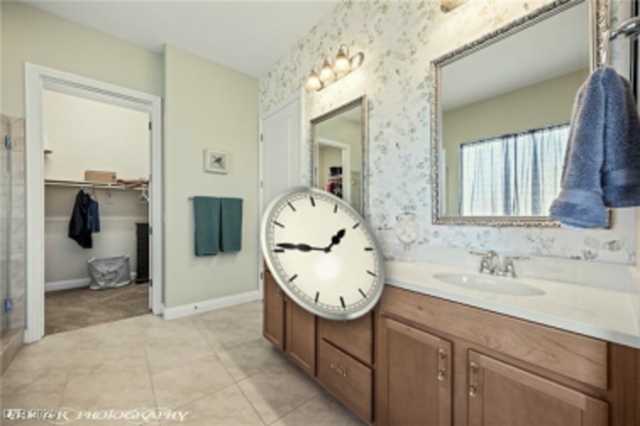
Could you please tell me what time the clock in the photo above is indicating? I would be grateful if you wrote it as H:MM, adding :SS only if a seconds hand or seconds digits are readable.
1:46
